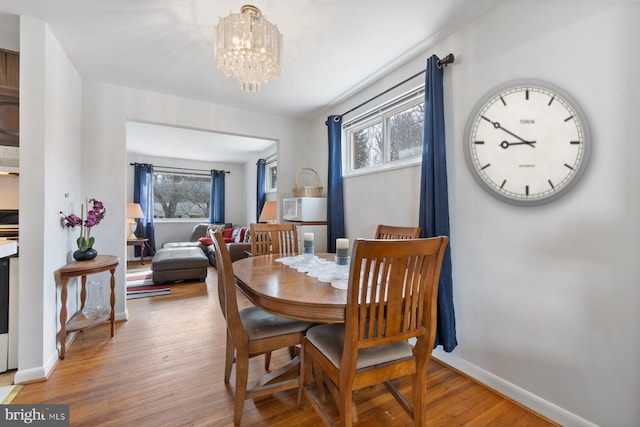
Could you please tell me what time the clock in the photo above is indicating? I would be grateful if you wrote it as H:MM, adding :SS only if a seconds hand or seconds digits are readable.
8:50
